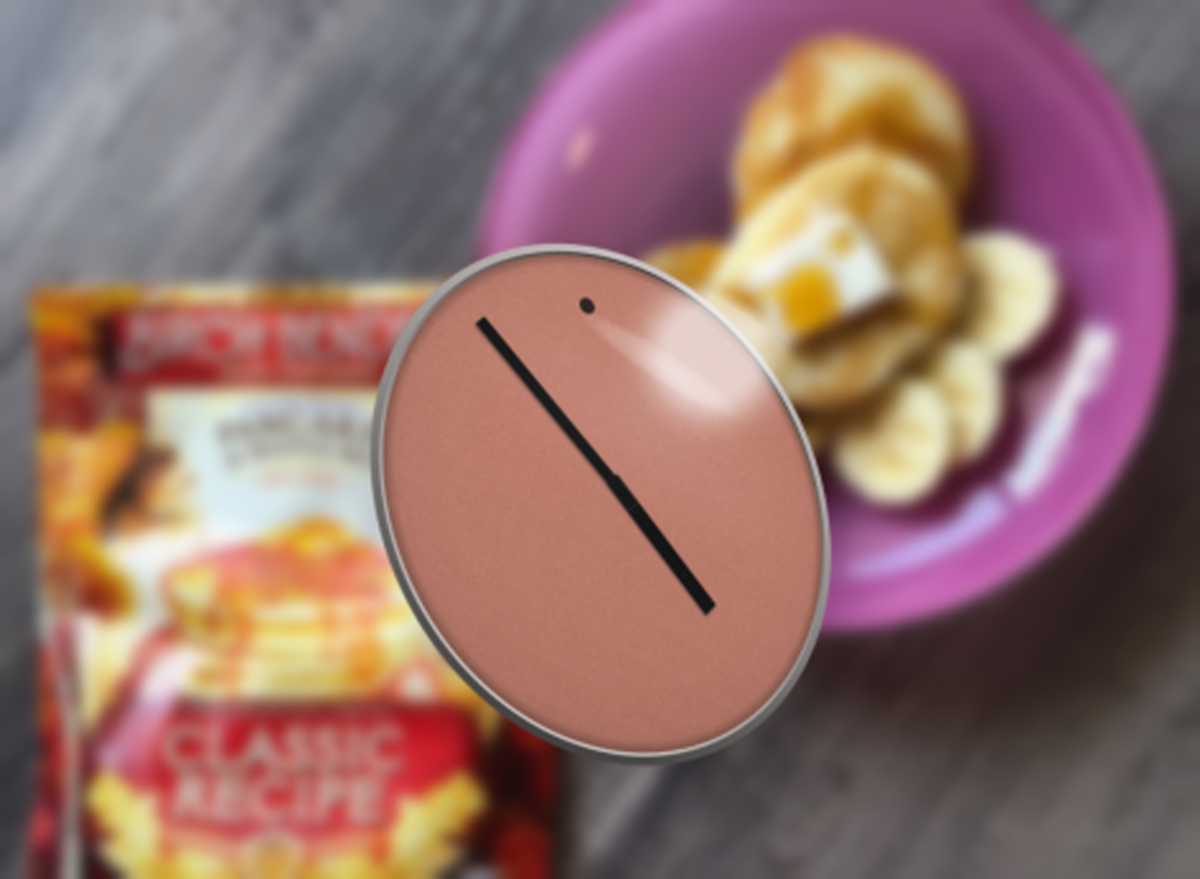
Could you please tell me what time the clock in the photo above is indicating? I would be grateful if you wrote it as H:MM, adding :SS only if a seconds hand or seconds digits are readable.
4:54
